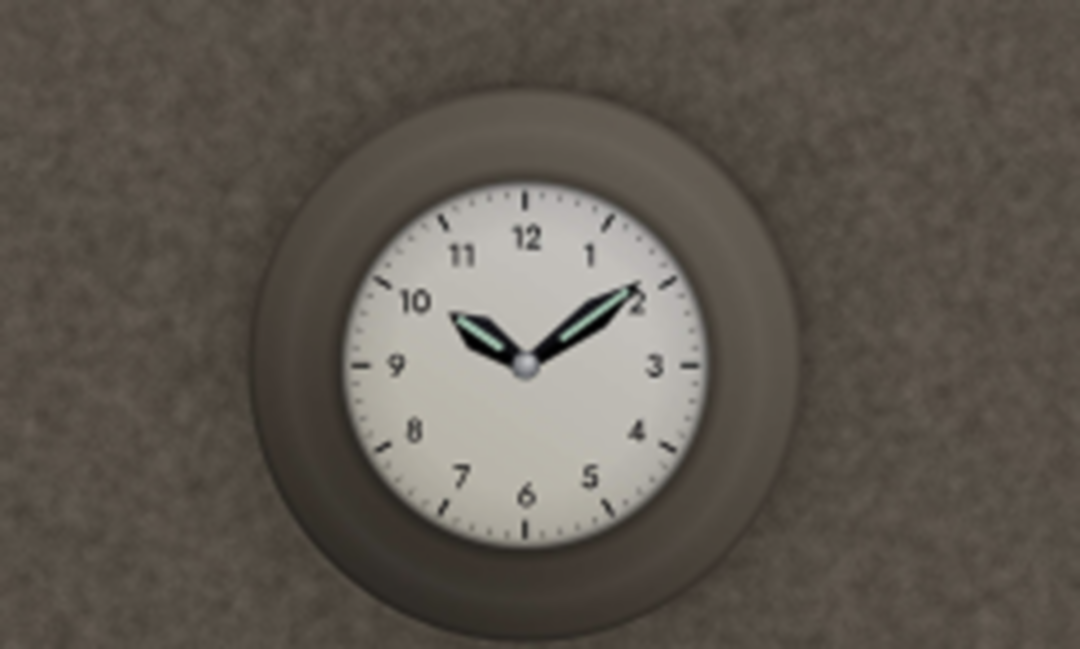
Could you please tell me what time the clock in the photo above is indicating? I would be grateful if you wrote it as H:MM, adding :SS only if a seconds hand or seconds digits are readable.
10:09
